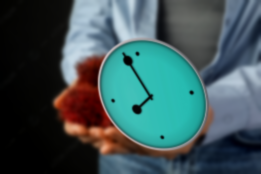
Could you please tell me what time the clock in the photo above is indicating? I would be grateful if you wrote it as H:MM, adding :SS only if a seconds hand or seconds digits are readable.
7:57
